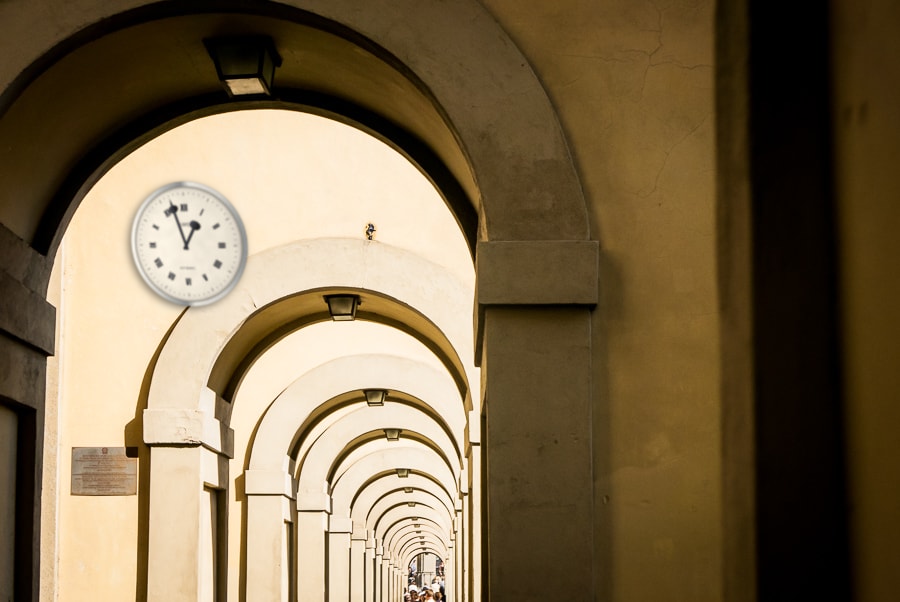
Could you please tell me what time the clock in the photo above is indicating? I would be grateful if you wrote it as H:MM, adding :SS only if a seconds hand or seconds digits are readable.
12:57
